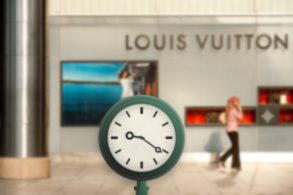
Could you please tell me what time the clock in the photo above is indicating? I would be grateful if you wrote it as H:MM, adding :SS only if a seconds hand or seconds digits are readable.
9:21
